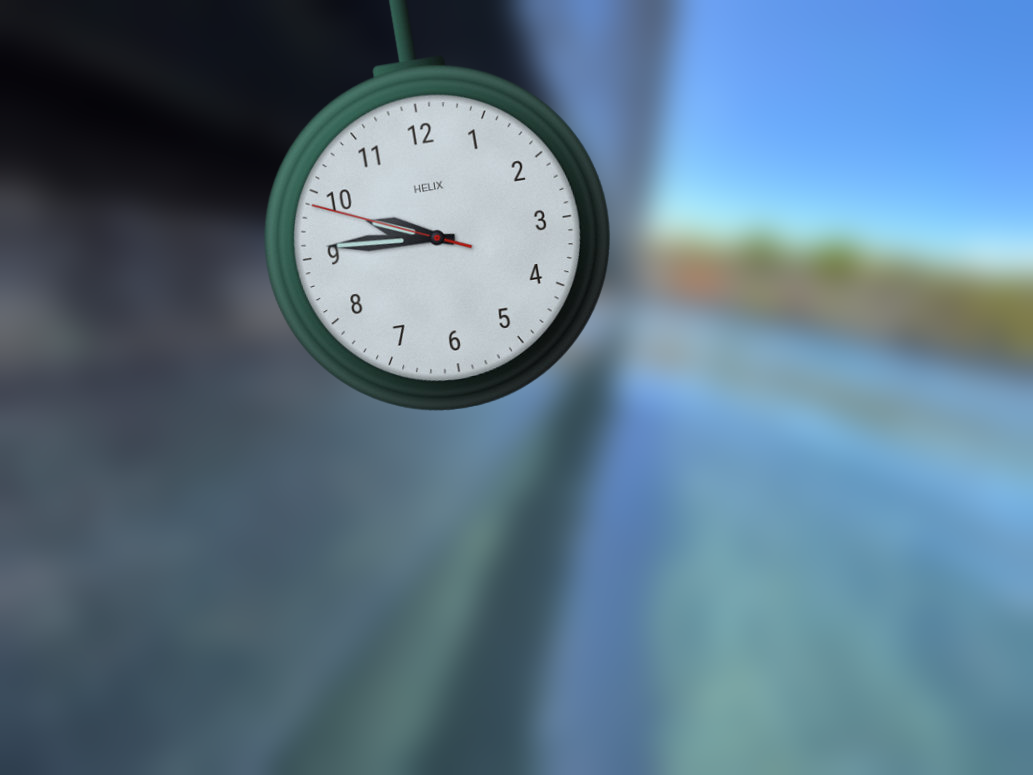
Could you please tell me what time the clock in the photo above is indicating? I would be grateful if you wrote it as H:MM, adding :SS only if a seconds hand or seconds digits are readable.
9:45:49
